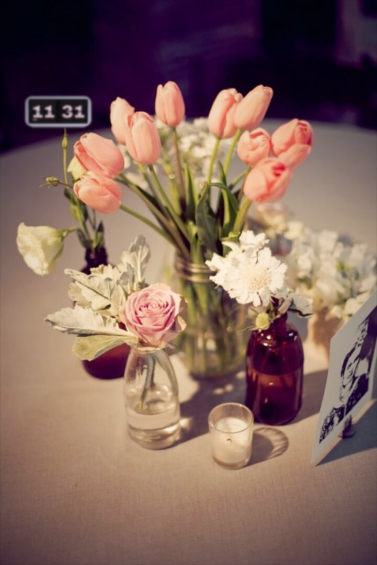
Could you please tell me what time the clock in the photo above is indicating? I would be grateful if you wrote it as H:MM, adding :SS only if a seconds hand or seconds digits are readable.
11:31
